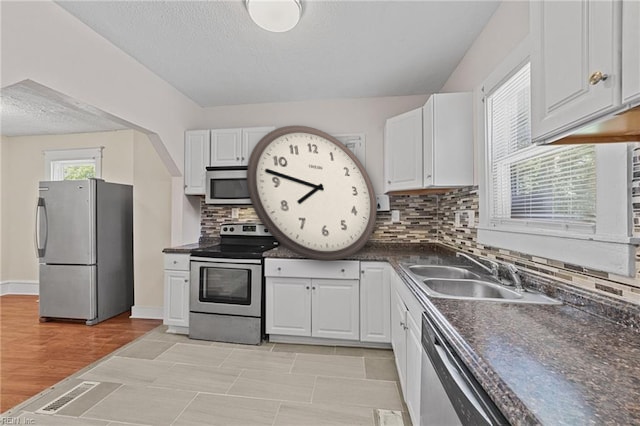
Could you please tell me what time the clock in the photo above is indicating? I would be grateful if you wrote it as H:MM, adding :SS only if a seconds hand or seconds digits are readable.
7:47
